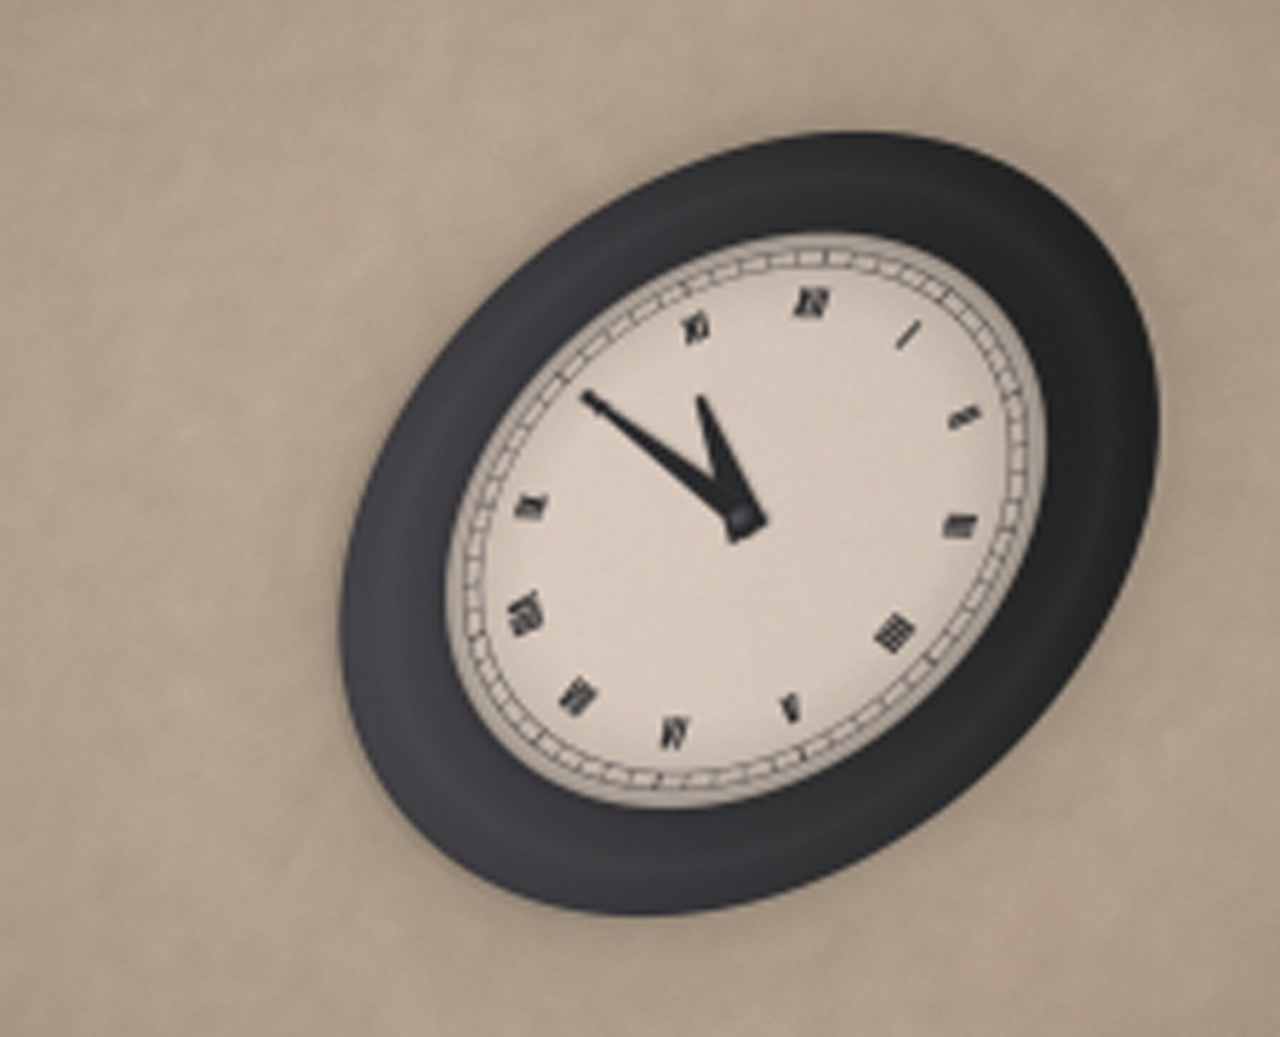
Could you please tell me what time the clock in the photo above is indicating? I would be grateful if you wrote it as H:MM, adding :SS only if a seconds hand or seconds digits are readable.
10:50
